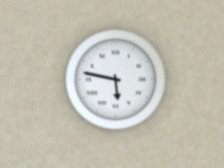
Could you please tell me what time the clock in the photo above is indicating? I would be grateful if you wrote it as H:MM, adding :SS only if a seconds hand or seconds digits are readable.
5:47
